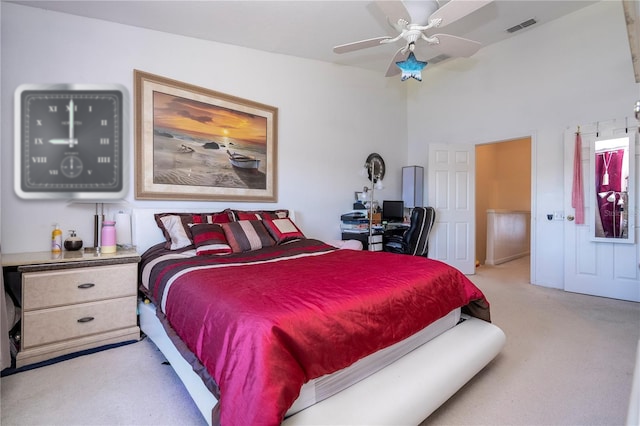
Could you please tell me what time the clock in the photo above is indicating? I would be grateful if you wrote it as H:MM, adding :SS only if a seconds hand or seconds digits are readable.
9:00
